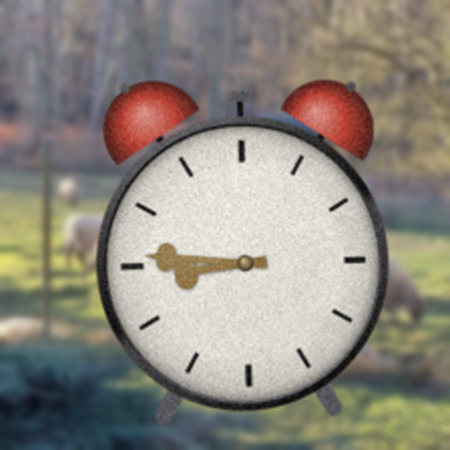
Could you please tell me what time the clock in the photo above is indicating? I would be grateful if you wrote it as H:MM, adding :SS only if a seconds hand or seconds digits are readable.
8:46
